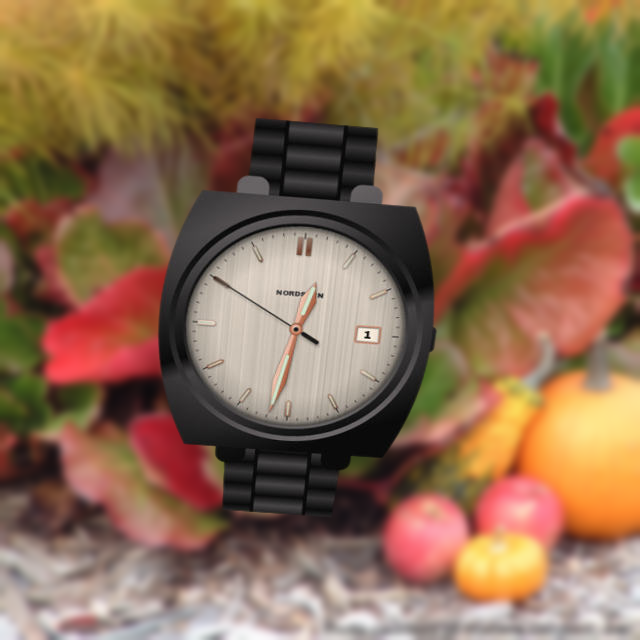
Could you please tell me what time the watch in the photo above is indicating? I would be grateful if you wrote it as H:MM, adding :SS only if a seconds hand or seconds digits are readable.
12:31:50
